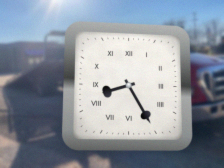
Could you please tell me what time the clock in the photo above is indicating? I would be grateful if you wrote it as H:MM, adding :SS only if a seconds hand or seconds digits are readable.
8:25
